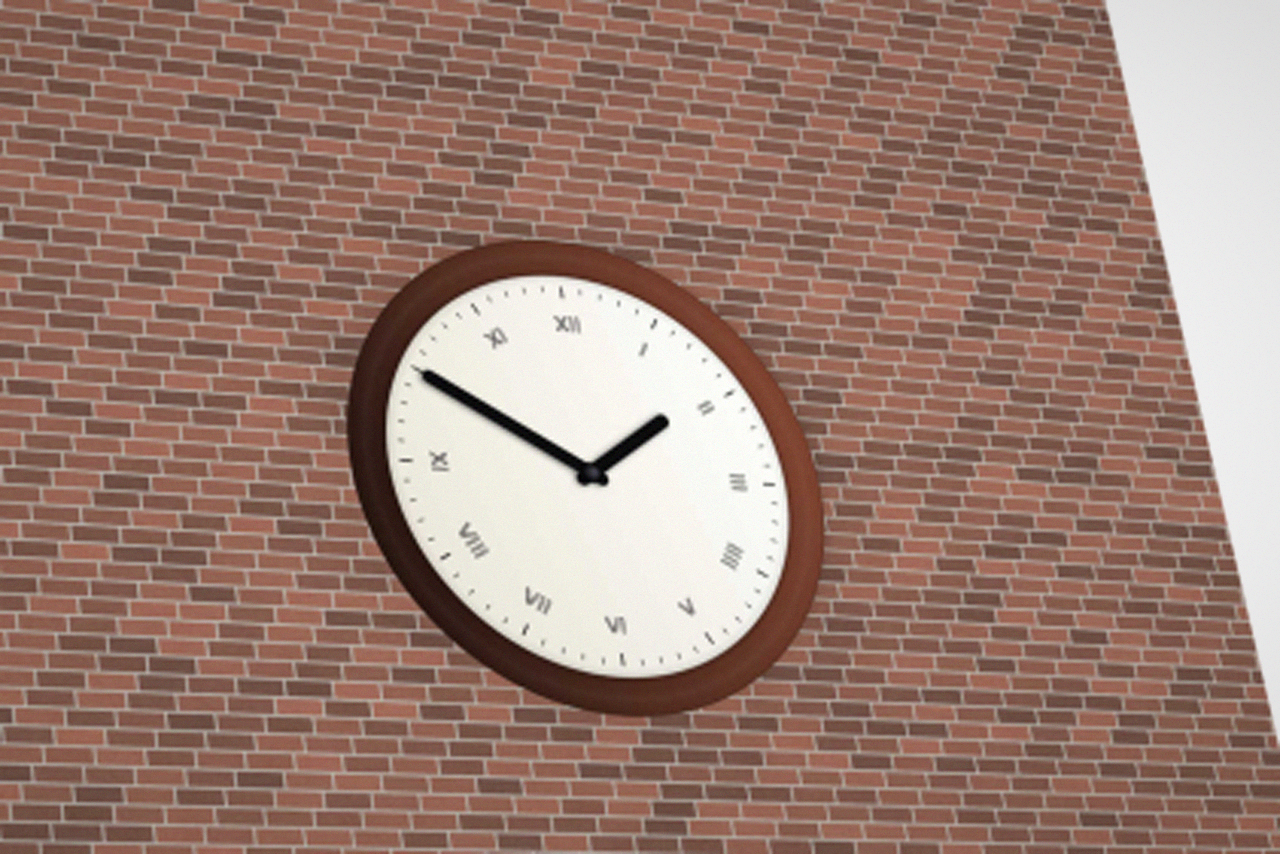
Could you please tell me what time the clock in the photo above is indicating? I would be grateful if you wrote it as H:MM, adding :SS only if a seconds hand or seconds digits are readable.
1:50
